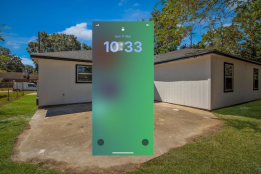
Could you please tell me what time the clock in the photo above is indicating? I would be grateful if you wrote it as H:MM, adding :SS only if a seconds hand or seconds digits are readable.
10:33
